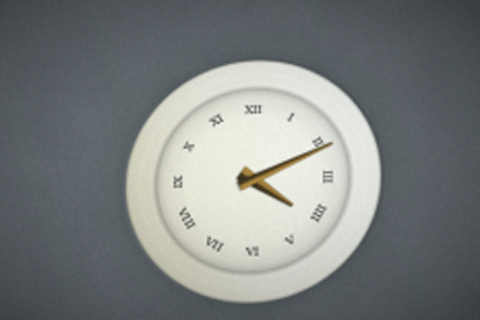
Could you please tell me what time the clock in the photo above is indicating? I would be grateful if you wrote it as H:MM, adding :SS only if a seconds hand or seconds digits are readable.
4:11
